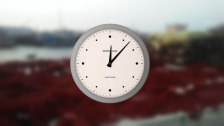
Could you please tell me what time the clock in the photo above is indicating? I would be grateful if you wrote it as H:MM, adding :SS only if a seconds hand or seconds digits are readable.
12:07
